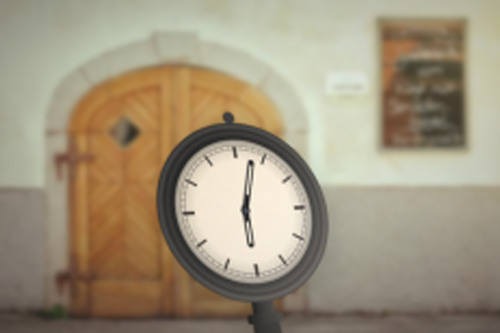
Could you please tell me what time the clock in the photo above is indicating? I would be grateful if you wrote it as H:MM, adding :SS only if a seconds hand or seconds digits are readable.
6:03
